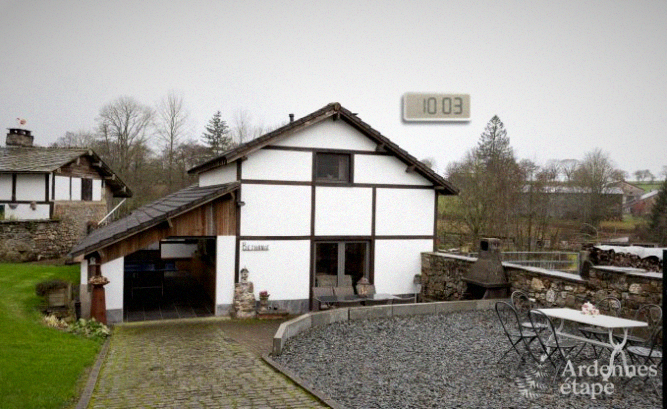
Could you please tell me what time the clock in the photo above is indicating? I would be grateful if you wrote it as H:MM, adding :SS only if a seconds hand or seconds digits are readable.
10:03
